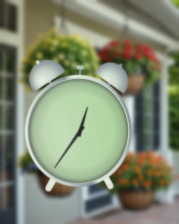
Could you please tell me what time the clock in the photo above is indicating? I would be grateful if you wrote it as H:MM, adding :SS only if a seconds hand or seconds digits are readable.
12:36
